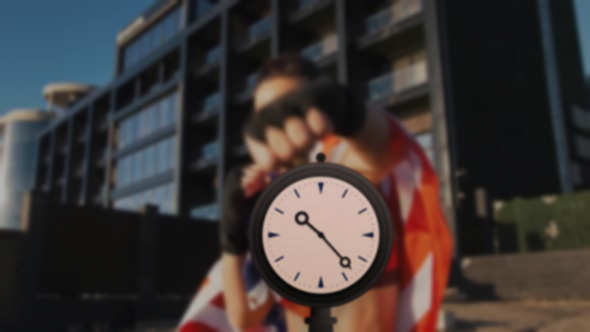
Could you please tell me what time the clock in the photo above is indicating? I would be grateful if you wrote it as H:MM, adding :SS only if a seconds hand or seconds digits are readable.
10:23
